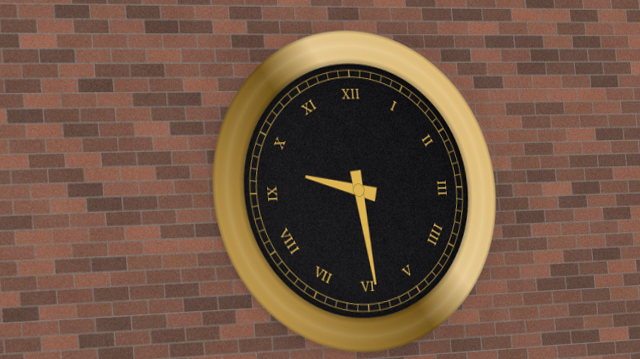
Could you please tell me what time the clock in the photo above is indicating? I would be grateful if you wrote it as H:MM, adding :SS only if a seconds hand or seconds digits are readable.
9:29
